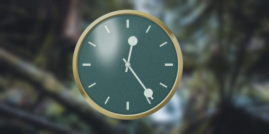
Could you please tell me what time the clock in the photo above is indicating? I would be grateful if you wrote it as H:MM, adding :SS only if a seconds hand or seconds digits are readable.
12:24
